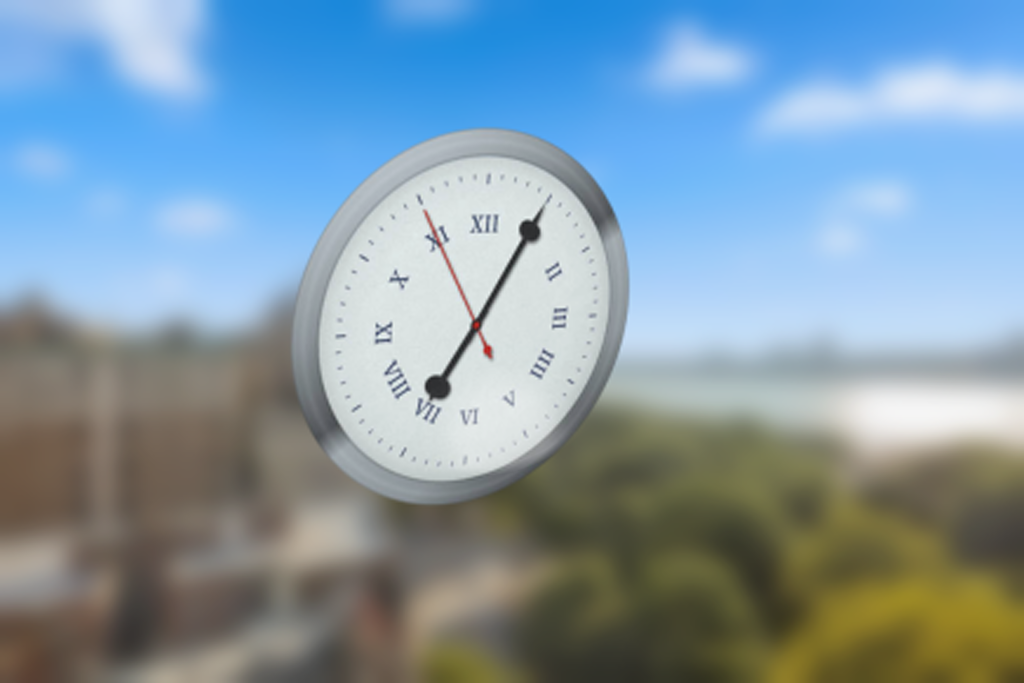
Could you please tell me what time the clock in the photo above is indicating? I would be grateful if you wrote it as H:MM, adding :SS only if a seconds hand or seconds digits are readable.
7:04:55
